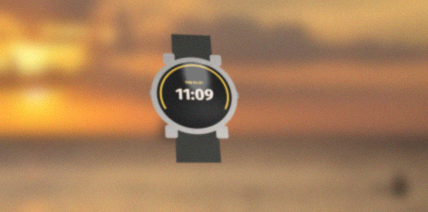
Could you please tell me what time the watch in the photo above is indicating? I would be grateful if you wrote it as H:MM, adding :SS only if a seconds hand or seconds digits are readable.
11:09
